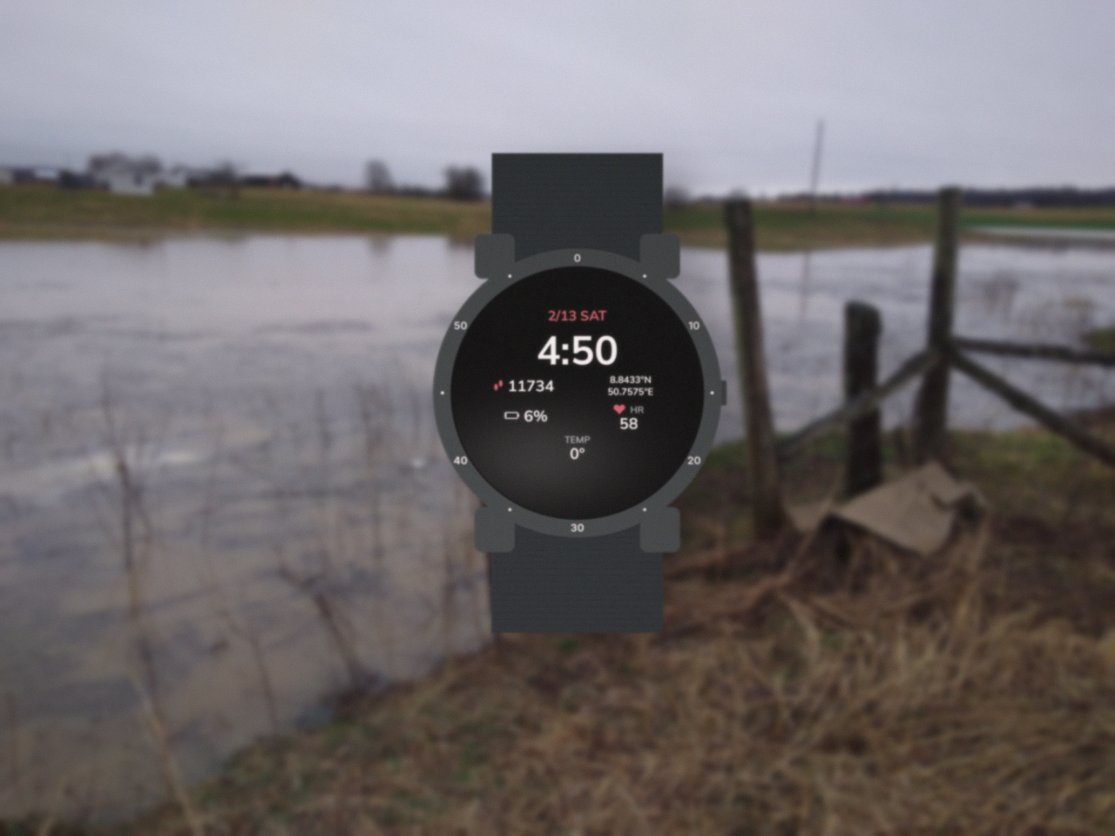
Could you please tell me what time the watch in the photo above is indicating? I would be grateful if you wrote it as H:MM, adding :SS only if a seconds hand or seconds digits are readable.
4:50
